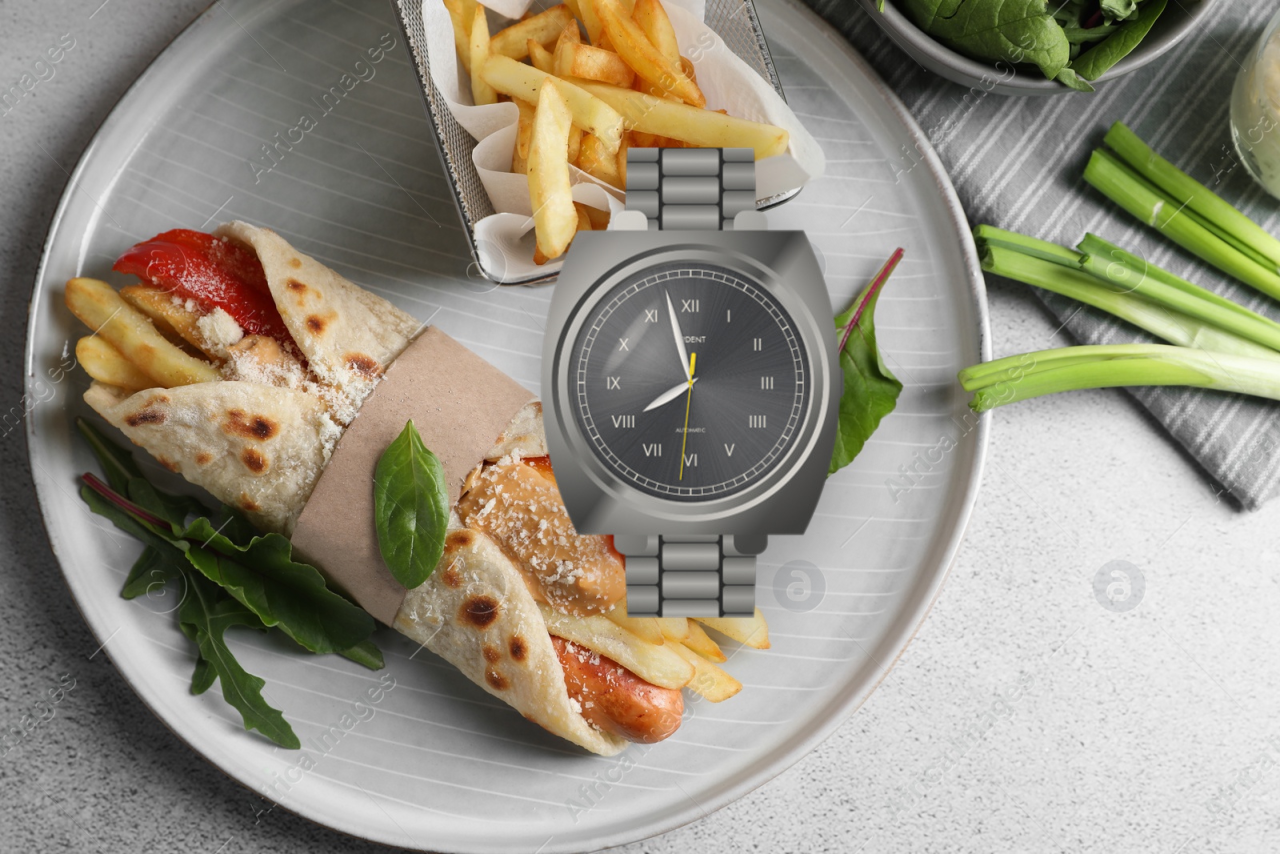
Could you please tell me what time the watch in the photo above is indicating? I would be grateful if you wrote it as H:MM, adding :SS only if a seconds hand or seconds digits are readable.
7:57:31
